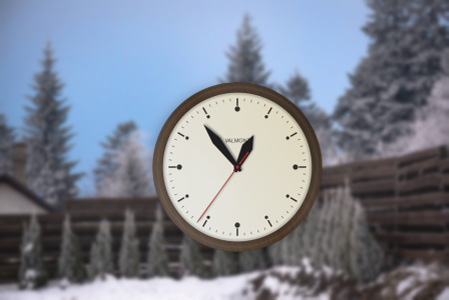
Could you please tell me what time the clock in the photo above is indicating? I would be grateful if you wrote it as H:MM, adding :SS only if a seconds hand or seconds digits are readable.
12:53:36
